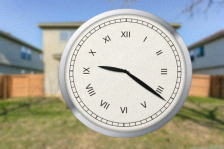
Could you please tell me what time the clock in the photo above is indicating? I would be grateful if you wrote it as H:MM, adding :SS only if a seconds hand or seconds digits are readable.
9:21
